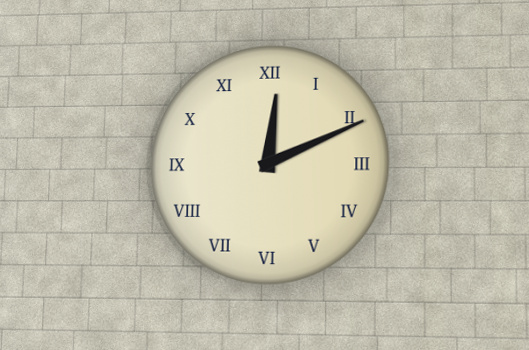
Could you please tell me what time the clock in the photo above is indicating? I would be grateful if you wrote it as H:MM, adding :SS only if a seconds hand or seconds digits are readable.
12:11
